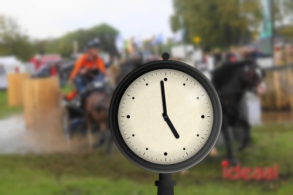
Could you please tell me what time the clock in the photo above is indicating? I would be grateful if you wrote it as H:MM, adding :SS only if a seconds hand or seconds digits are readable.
4:59
